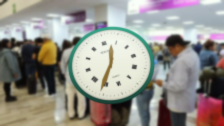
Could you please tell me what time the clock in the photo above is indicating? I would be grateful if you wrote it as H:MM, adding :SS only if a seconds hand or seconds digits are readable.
12:36
